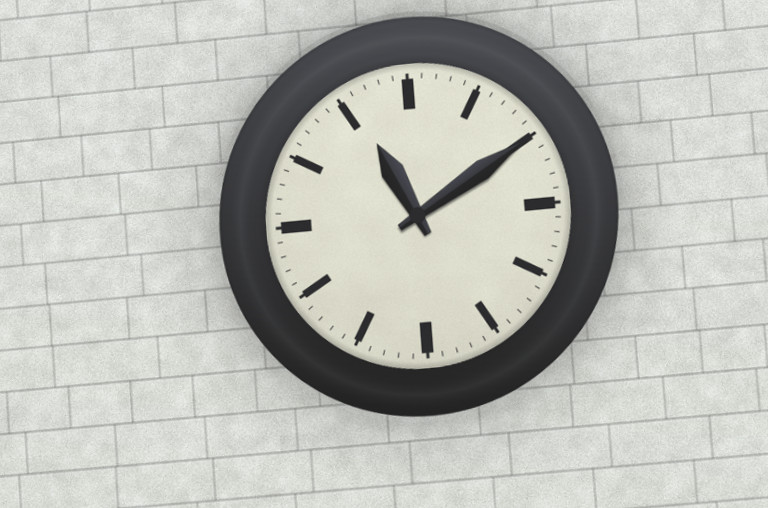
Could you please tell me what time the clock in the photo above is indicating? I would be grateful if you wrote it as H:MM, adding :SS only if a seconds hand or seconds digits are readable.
11:10
